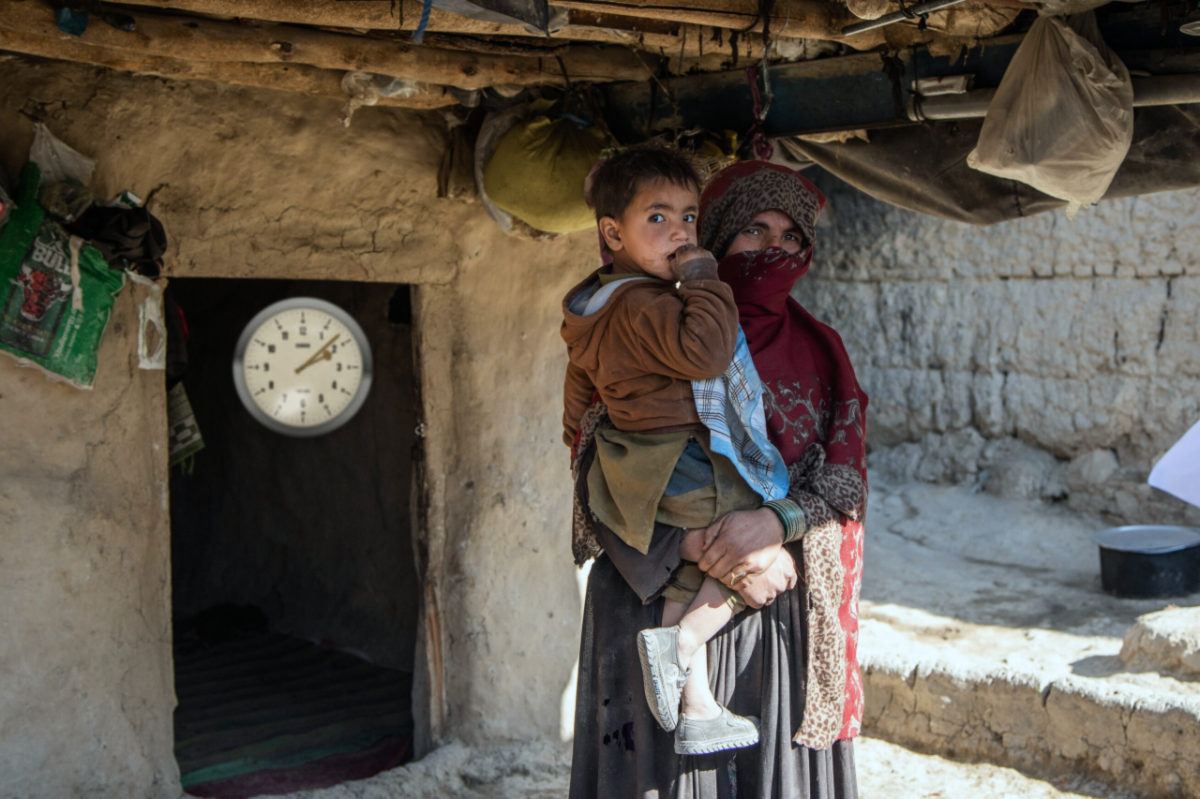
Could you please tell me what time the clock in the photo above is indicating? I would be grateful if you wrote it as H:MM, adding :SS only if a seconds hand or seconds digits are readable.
2:08
